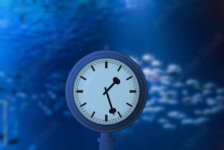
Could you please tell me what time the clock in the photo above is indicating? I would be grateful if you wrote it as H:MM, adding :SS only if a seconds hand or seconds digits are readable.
1:27
